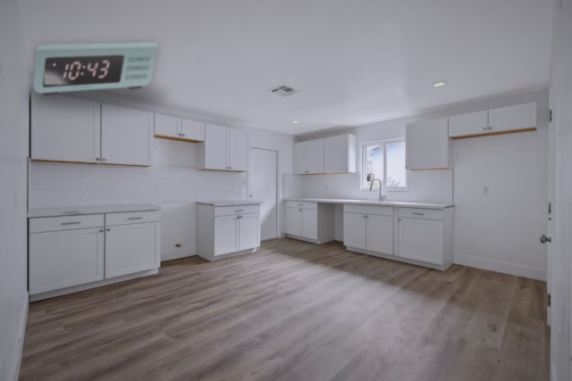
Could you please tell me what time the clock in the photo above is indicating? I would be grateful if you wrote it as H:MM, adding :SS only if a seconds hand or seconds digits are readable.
10:43
